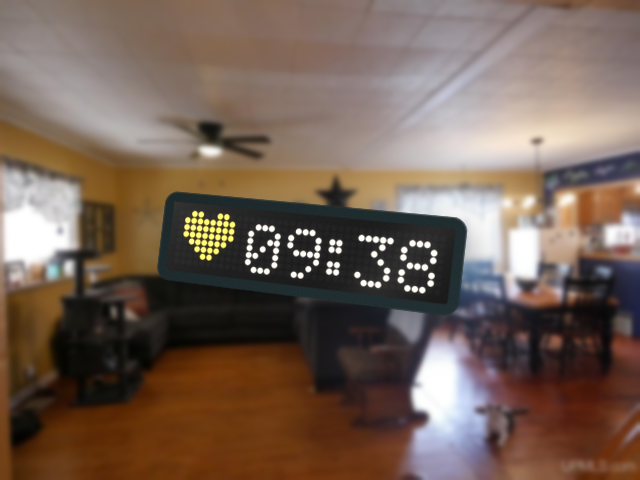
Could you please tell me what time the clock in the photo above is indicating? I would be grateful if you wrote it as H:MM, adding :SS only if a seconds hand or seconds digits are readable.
9:38
